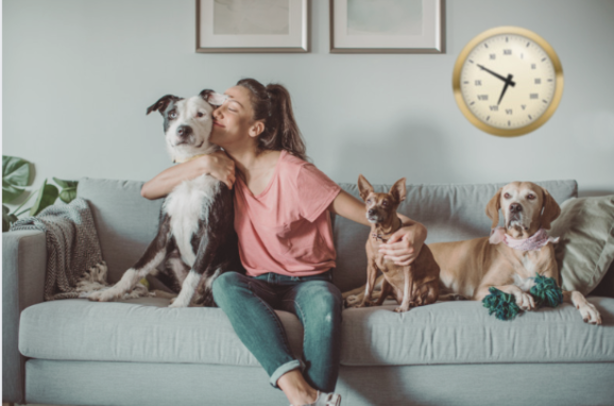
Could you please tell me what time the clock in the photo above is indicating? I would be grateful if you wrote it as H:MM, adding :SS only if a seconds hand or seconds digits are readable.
6:50
